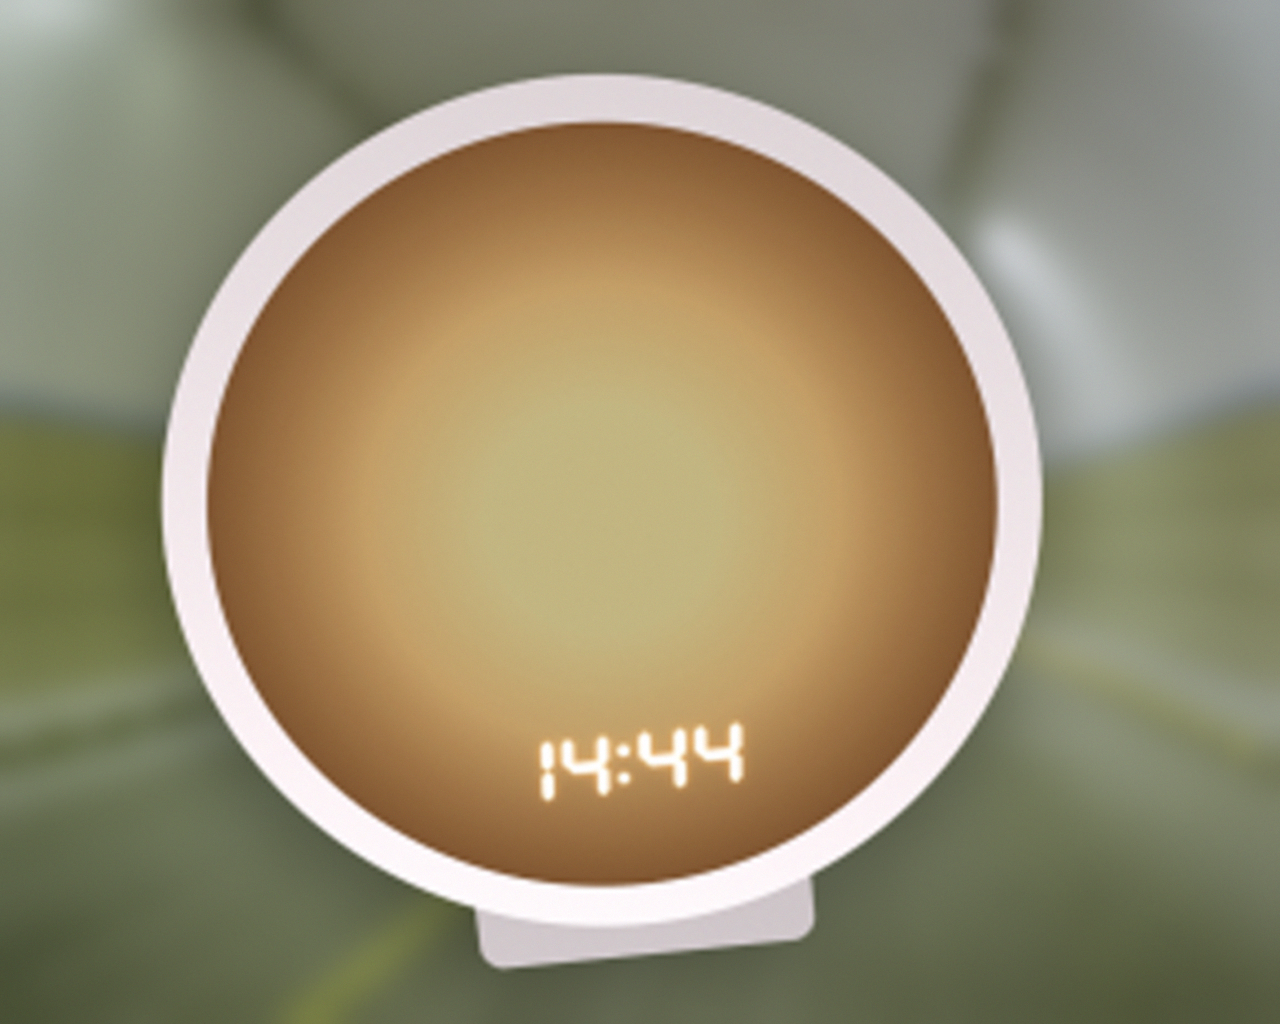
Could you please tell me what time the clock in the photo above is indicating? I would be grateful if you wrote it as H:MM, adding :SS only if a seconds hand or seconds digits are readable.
14:44
